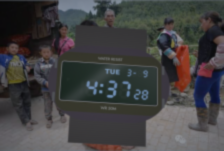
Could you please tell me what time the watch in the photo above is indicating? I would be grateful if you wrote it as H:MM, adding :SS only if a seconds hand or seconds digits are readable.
4:37:28
